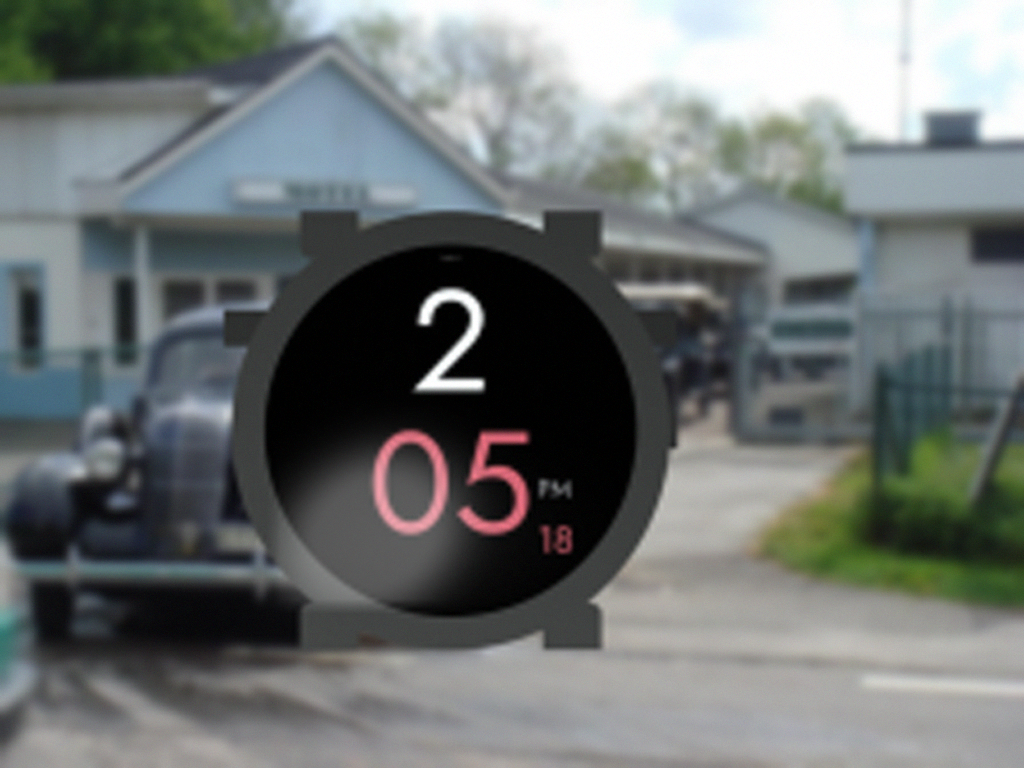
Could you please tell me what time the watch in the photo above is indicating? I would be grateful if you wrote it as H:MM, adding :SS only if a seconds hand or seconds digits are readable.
2:05:18
